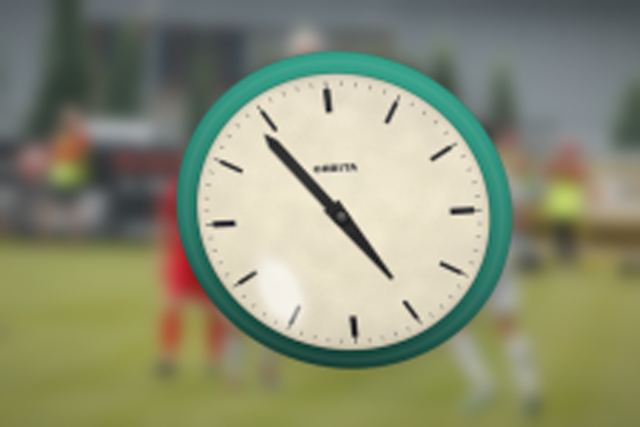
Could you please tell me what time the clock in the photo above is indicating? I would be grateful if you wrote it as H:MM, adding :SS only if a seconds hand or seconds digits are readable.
4:54
